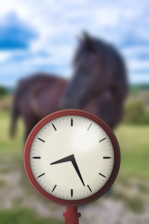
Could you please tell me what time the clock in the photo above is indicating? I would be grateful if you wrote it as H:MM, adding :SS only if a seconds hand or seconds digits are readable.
8:26
